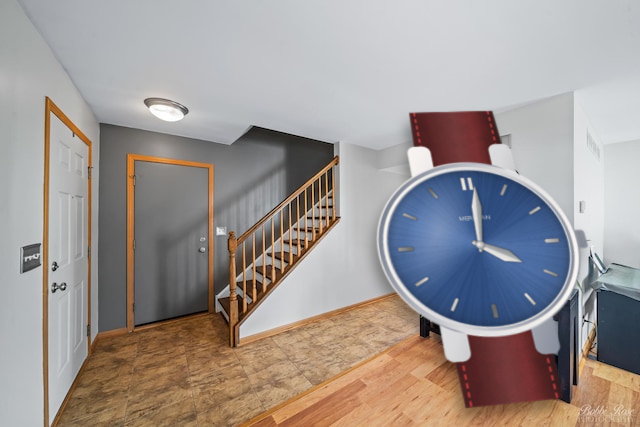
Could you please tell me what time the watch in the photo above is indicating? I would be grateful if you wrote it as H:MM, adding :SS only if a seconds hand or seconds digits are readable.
4:01
